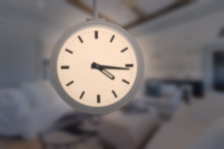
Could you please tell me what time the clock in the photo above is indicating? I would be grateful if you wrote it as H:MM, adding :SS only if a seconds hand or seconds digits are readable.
4:16
